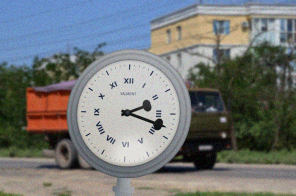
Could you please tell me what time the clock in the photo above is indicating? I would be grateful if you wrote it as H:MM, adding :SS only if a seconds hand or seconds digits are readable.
2:18
